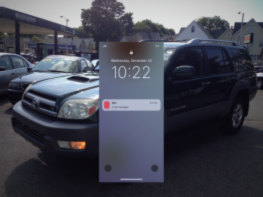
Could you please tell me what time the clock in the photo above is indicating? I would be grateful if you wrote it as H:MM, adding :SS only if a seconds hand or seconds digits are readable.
10:22
